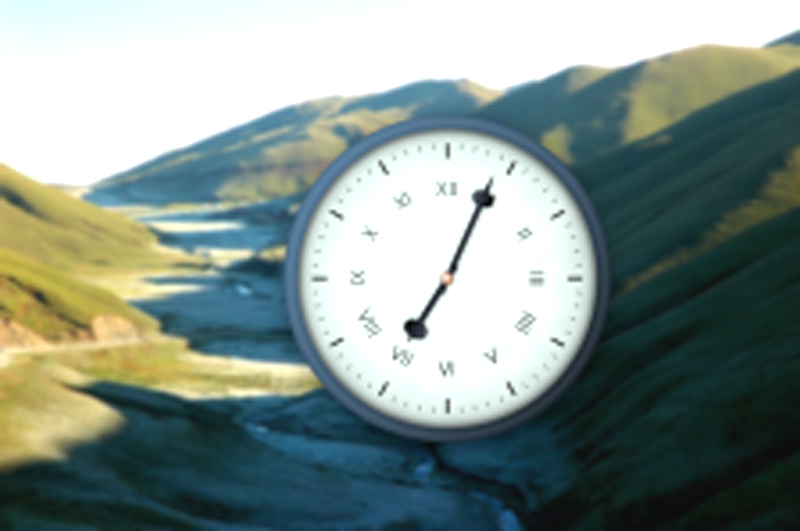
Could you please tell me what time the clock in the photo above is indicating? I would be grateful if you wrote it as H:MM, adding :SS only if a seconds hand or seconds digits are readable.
7:04
